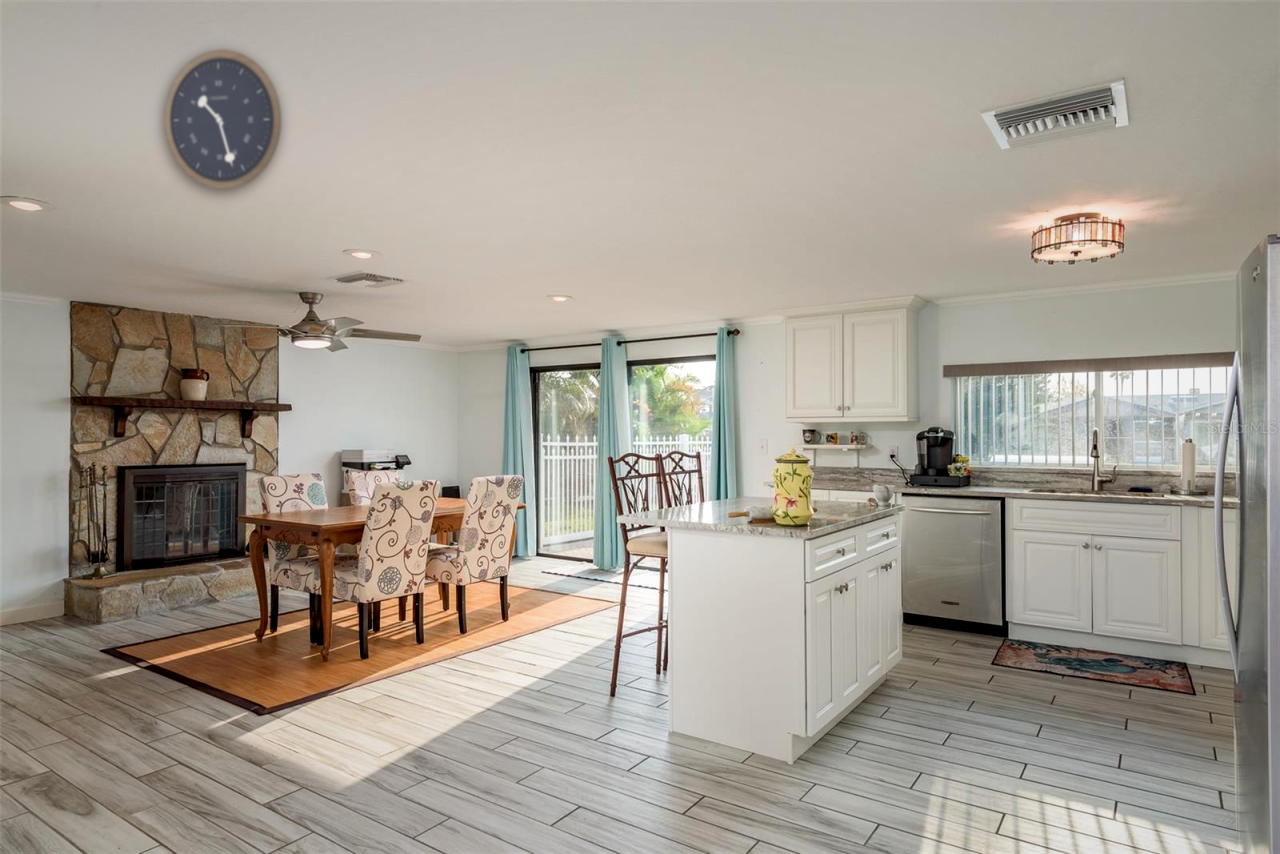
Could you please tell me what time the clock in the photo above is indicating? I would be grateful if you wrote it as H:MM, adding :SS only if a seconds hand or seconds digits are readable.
10:27
